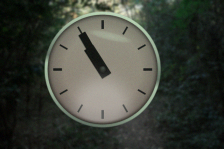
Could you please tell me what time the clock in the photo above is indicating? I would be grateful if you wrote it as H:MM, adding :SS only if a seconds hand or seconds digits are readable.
10:55
